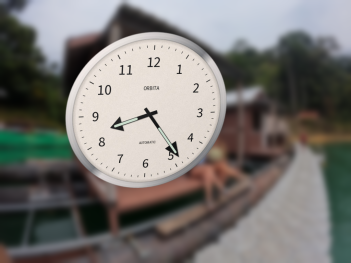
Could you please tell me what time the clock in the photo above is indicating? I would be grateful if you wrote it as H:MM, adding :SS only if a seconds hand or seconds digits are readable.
8:24
